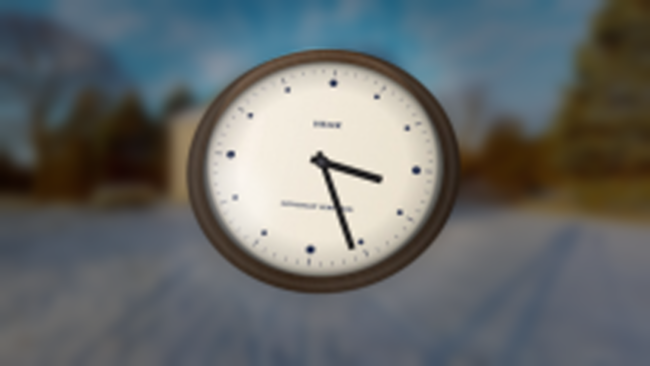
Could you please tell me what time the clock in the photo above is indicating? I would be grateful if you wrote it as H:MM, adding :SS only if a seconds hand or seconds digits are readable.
3:26
